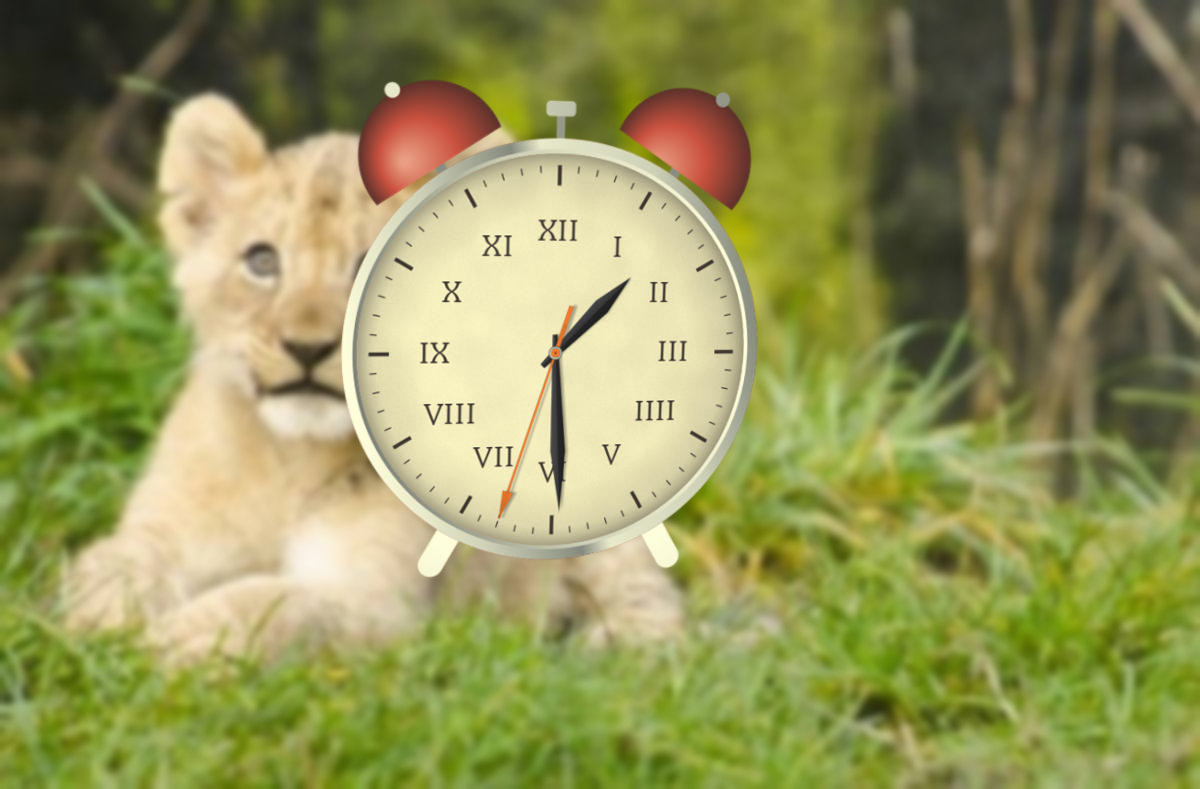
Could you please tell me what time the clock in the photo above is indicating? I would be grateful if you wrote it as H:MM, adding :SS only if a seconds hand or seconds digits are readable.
1:29:33
